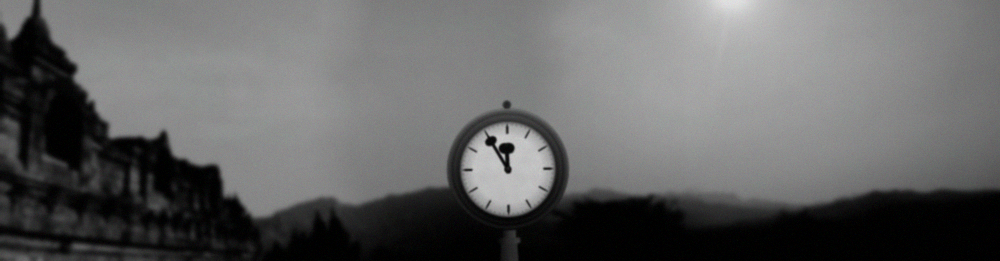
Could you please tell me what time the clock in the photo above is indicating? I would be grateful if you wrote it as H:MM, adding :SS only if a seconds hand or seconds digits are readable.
11:55
